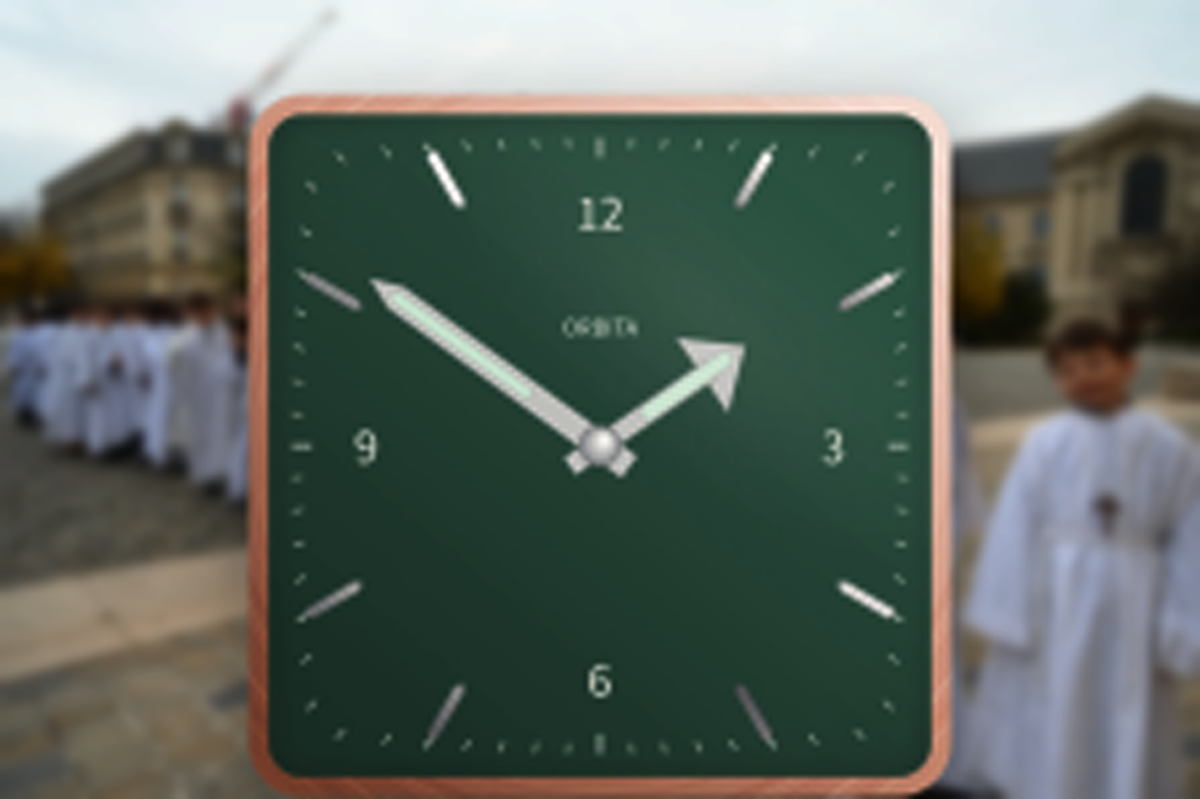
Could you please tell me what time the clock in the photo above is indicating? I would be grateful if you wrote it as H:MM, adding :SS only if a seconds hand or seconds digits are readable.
1:51
